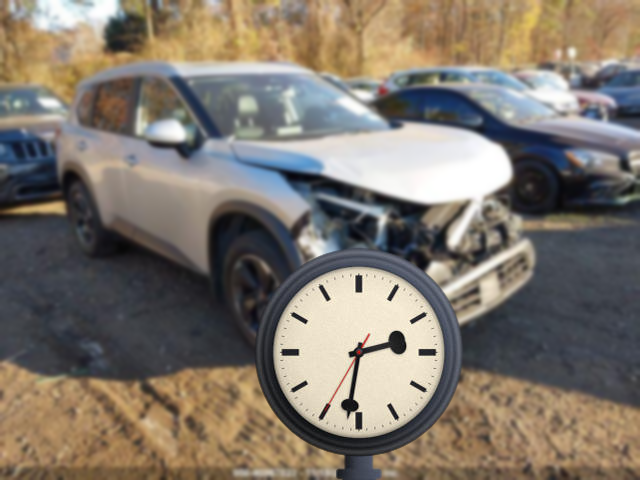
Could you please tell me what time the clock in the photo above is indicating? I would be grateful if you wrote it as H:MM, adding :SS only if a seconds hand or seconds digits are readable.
2:31:35
